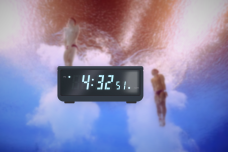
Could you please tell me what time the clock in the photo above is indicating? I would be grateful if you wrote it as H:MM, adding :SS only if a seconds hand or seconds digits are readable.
4:32:51
